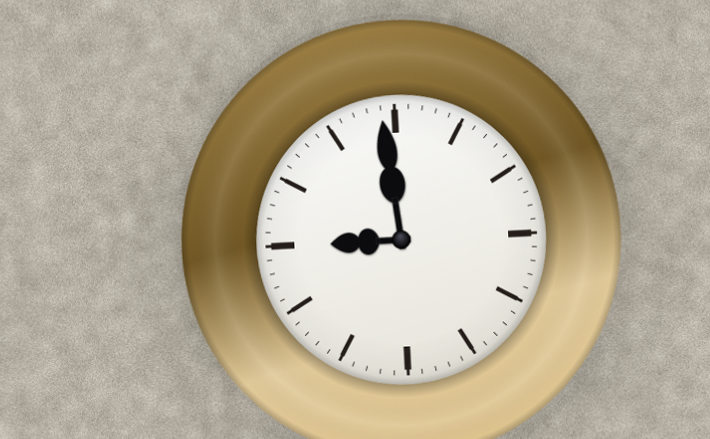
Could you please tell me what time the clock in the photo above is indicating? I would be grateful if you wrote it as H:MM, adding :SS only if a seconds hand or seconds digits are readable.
8:59
